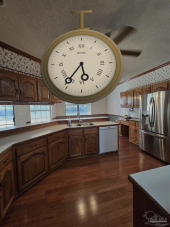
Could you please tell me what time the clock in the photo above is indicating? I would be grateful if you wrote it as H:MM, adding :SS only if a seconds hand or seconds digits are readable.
5:36
